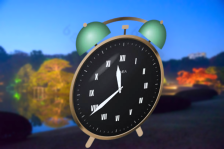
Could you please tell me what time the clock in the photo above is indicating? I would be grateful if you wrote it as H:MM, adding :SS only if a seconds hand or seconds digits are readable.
11:39
